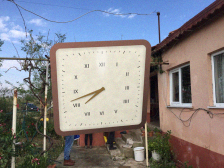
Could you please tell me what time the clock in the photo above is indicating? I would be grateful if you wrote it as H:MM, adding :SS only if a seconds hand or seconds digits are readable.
7:42
